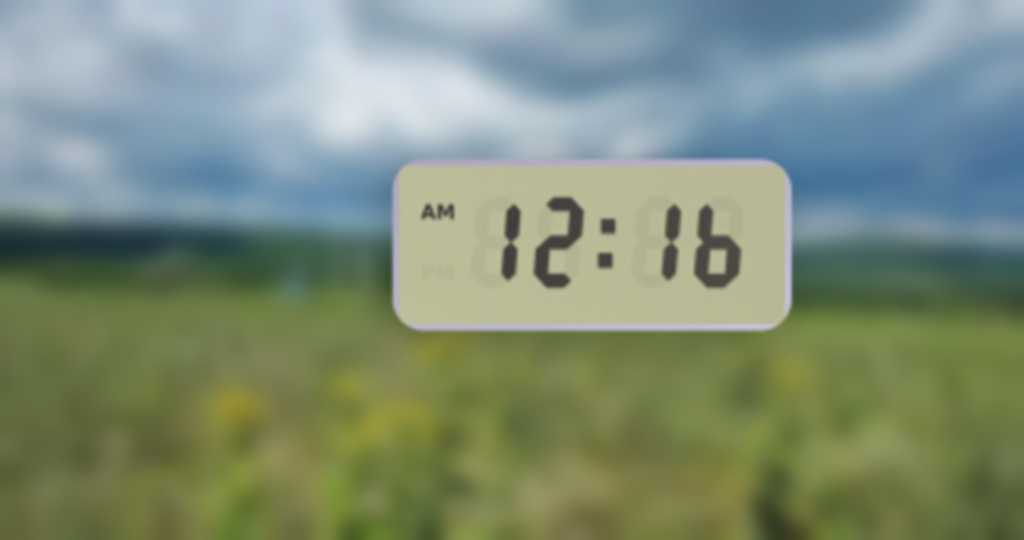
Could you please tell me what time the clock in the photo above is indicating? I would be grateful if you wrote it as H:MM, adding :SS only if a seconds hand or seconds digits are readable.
12:16
